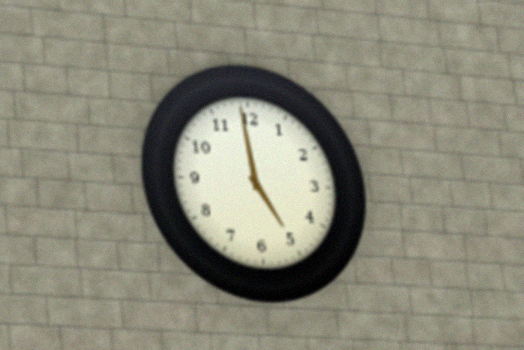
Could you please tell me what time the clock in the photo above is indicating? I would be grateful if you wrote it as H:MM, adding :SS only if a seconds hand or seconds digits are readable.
4:59
